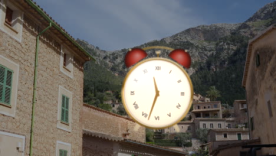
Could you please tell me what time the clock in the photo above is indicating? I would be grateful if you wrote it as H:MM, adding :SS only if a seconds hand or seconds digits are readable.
11:33
